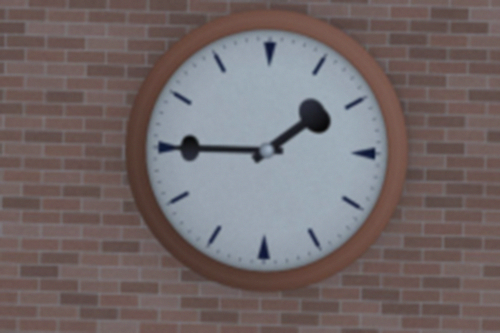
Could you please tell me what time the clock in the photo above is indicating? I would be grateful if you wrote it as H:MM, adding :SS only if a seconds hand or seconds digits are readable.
1:45
